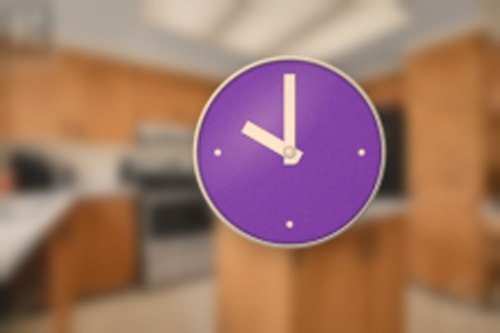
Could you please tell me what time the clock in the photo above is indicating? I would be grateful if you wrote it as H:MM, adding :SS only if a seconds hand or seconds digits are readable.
10:00
